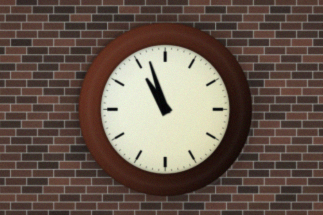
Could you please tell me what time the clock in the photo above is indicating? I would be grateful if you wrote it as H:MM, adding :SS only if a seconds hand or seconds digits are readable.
10:57
